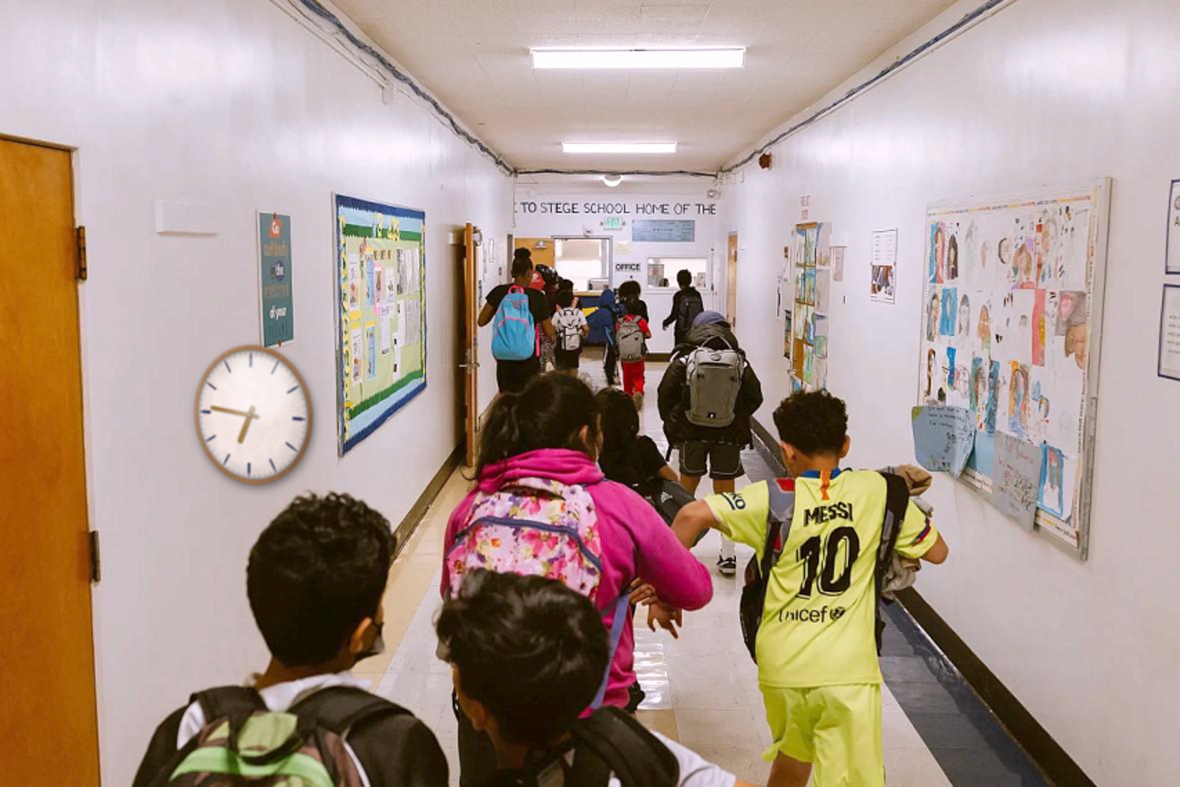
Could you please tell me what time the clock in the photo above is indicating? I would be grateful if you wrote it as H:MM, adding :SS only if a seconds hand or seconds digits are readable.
6:46
